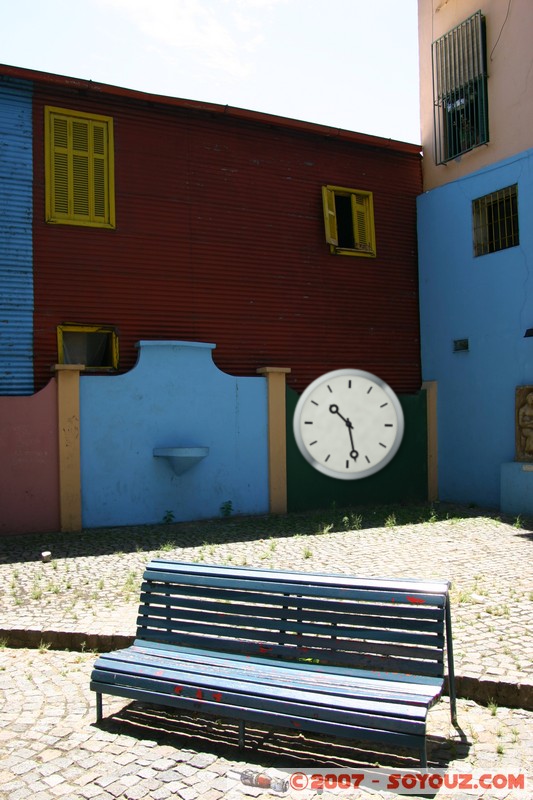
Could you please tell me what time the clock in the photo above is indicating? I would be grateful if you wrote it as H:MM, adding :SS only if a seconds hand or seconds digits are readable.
10:28
